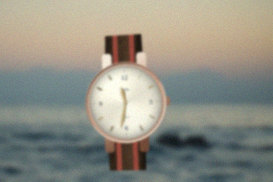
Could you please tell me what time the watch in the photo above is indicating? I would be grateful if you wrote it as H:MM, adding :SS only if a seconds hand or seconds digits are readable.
11:32
